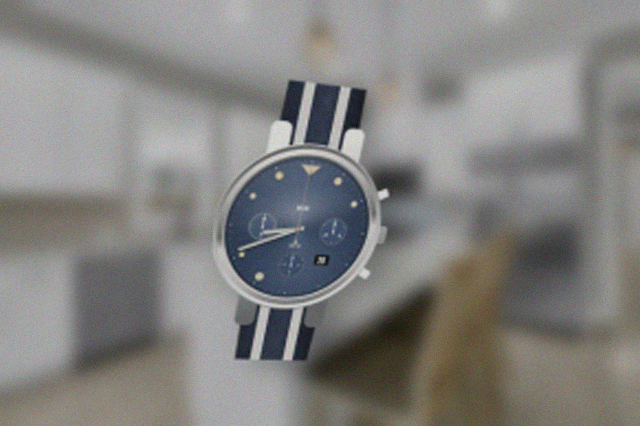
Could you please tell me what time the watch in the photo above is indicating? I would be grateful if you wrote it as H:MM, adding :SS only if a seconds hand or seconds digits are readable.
8:41
